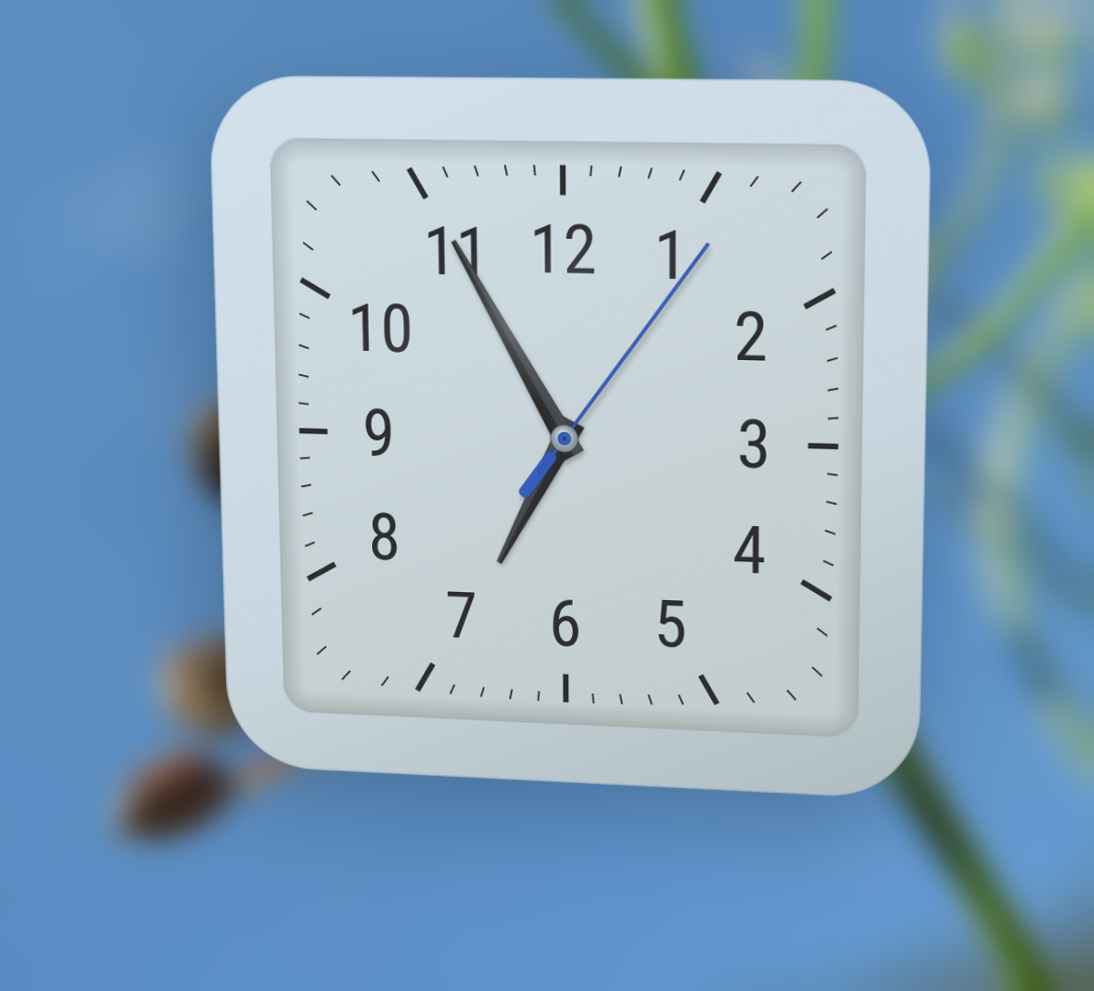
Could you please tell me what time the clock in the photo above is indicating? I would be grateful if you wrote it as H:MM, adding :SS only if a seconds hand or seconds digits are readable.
6:55:06
